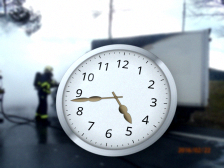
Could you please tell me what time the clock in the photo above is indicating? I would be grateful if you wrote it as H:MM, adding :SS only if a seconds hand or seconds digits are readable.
4:43
